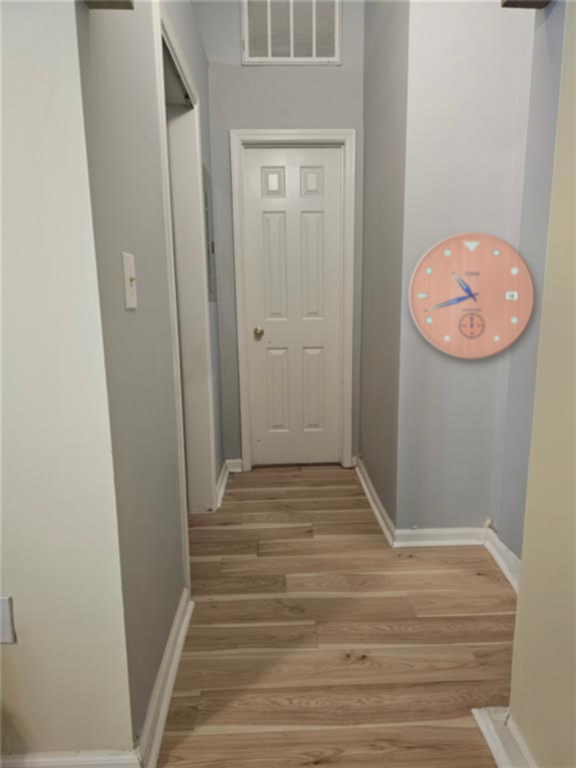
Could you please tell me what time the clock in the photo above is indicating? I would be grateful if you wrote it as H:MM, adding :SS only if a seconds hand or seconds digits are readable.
10:42
